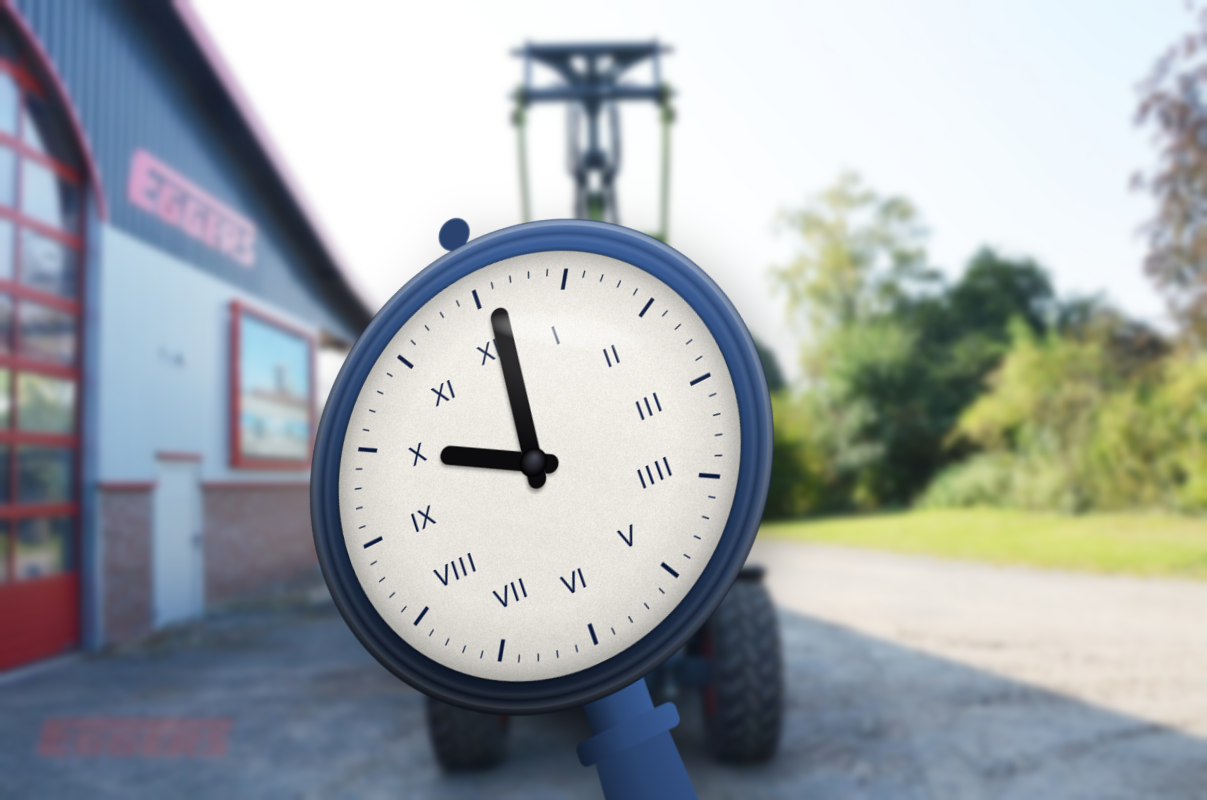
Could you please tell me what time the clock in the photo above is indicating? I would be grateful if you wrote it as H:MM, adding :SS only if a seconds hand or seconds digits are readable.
10:01
